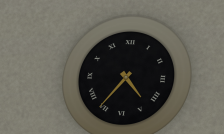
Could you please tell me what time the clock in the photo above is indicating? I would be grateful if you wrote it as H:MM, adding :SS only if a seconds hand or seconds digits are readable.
4:36
